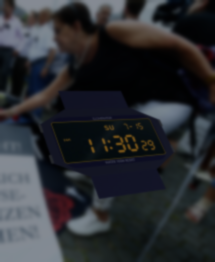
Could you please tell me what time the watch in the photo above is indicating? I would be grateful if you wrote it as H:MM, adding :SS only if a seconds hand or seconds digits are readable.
11:30:29
